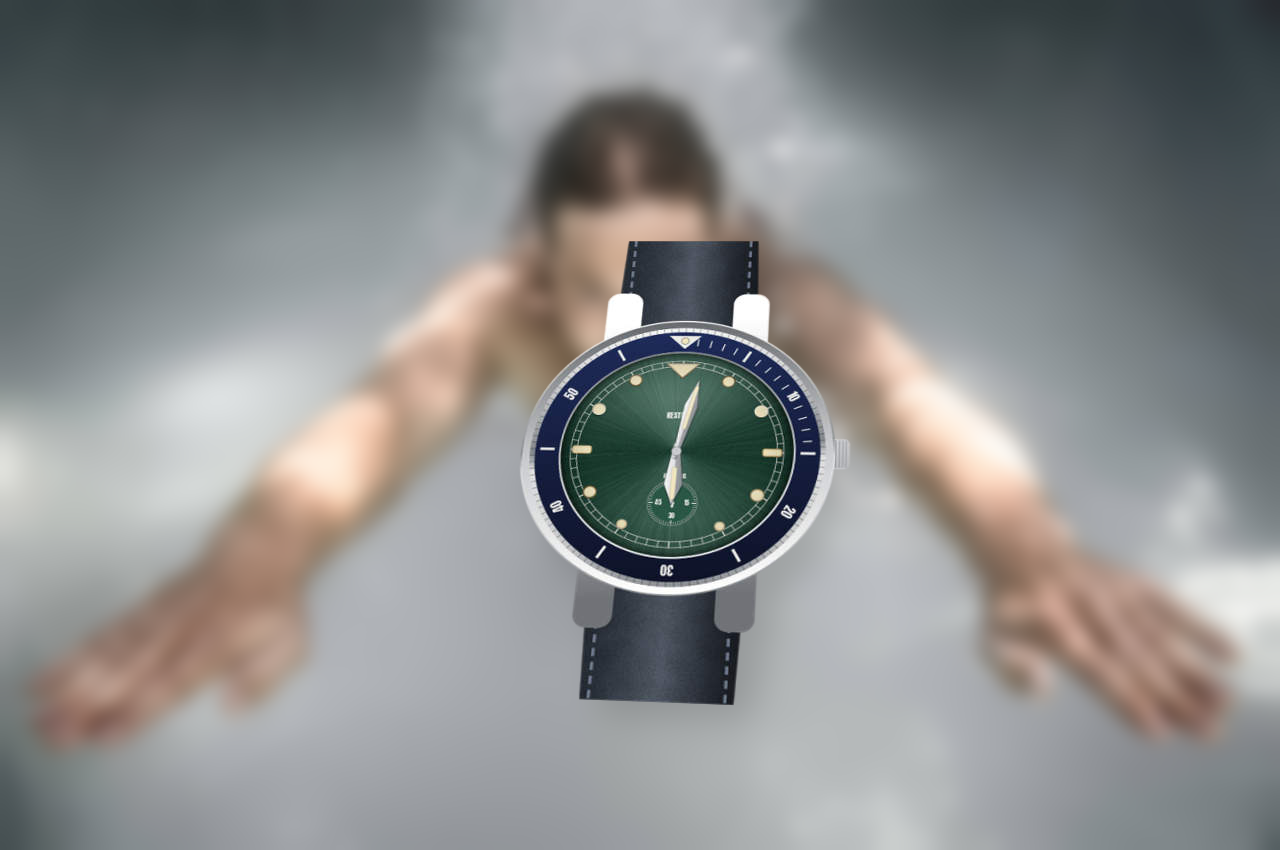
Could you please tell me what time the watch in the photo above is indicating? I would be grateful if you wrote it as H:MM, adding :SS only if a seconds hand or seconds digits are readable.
6:02
